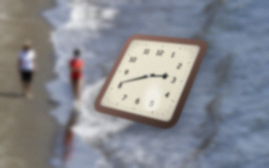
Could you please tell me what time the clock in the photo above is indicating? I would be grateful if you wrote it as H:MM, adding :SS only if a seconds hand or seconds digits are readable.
2:41
